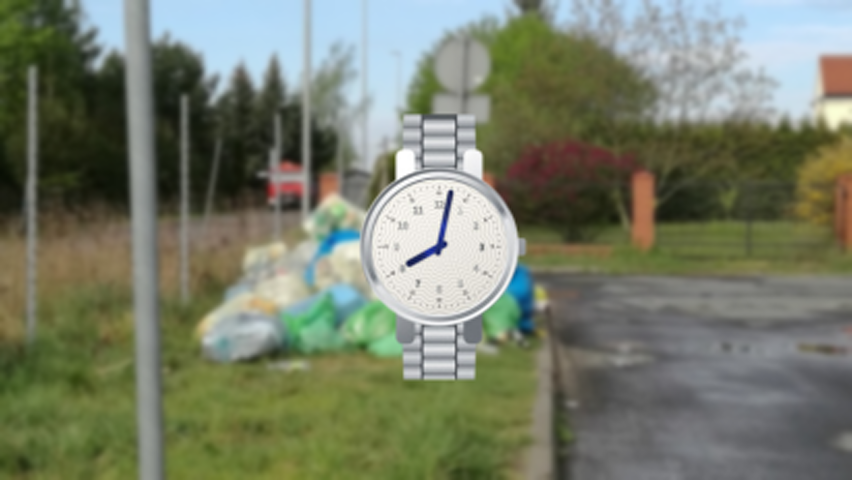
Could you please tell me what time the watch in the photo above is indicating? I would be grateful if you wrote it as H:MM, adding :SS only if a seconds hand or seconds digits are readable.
8:02
